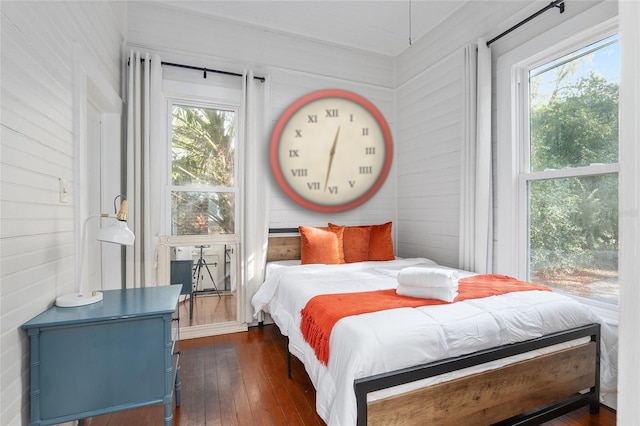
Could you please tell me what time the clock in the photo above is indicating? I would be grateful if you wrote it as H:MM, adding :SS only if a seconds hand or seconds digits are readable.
12:32
